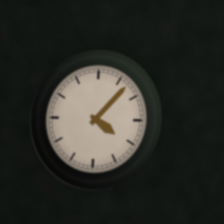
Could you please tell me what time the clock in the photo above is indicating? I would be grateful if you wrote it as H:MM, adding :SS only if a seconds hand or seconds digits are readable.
4:07
